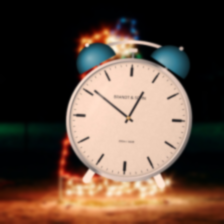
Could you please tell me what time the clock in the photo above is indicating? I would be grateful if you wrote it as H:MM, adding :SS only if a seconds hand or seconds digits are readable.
12:51
